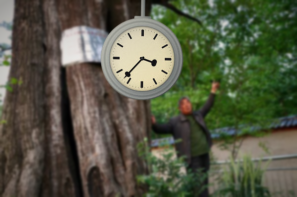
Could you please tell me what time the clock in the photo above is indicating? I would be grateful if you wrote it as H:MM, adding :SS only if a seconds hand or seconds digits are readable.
3:37
